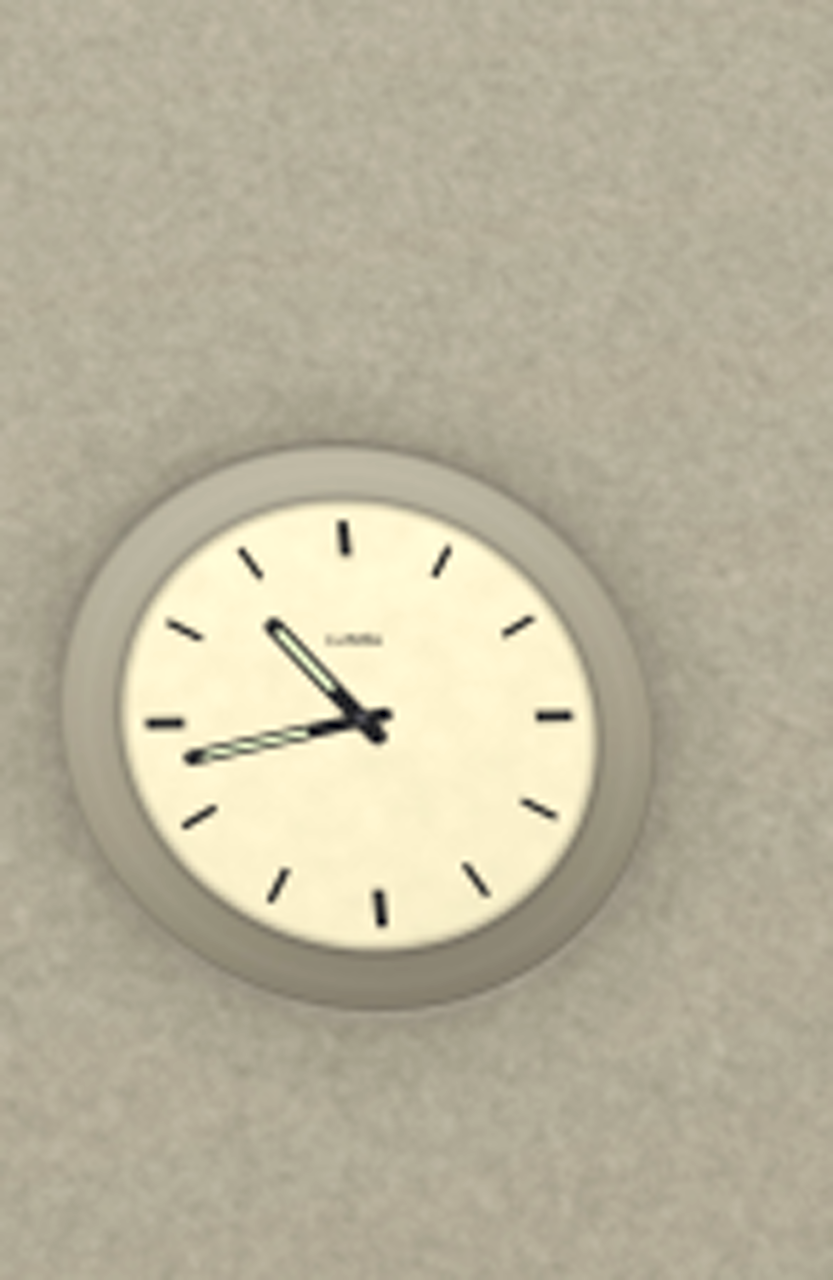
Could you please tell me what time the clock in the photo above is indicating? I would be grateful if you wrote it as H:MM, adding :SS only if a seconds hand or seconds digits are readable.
10:43
